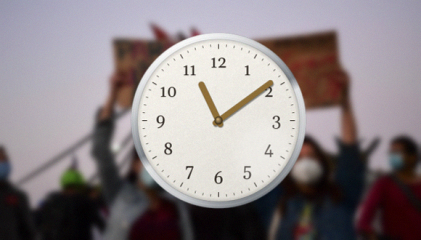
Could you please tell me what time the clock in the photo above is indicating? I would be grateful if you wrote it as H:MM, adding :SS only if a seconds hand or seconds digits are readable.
11:09
